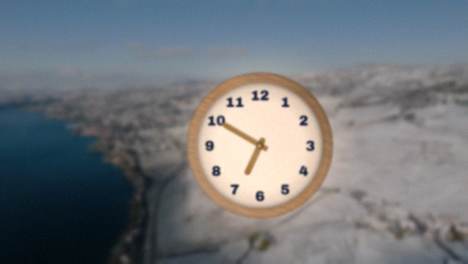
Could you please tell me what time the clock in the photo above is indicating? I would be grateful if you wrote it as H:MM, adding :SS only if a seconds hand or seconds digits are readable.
6:50
